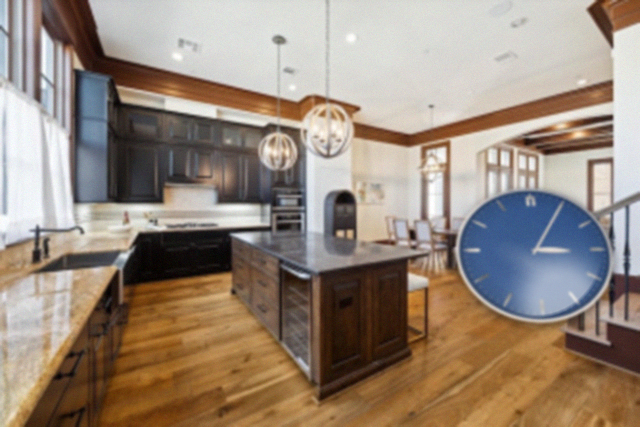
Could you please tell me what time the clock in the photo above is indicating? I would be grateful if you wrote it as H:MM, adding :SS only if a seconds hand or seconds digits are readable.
3:05
